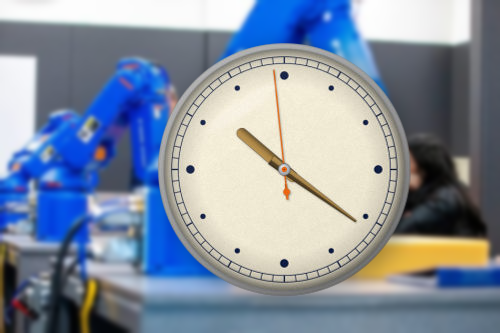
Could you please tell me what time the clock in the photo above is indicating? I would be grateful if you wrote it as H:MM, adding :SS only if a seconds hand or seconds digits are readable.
10:20:59
